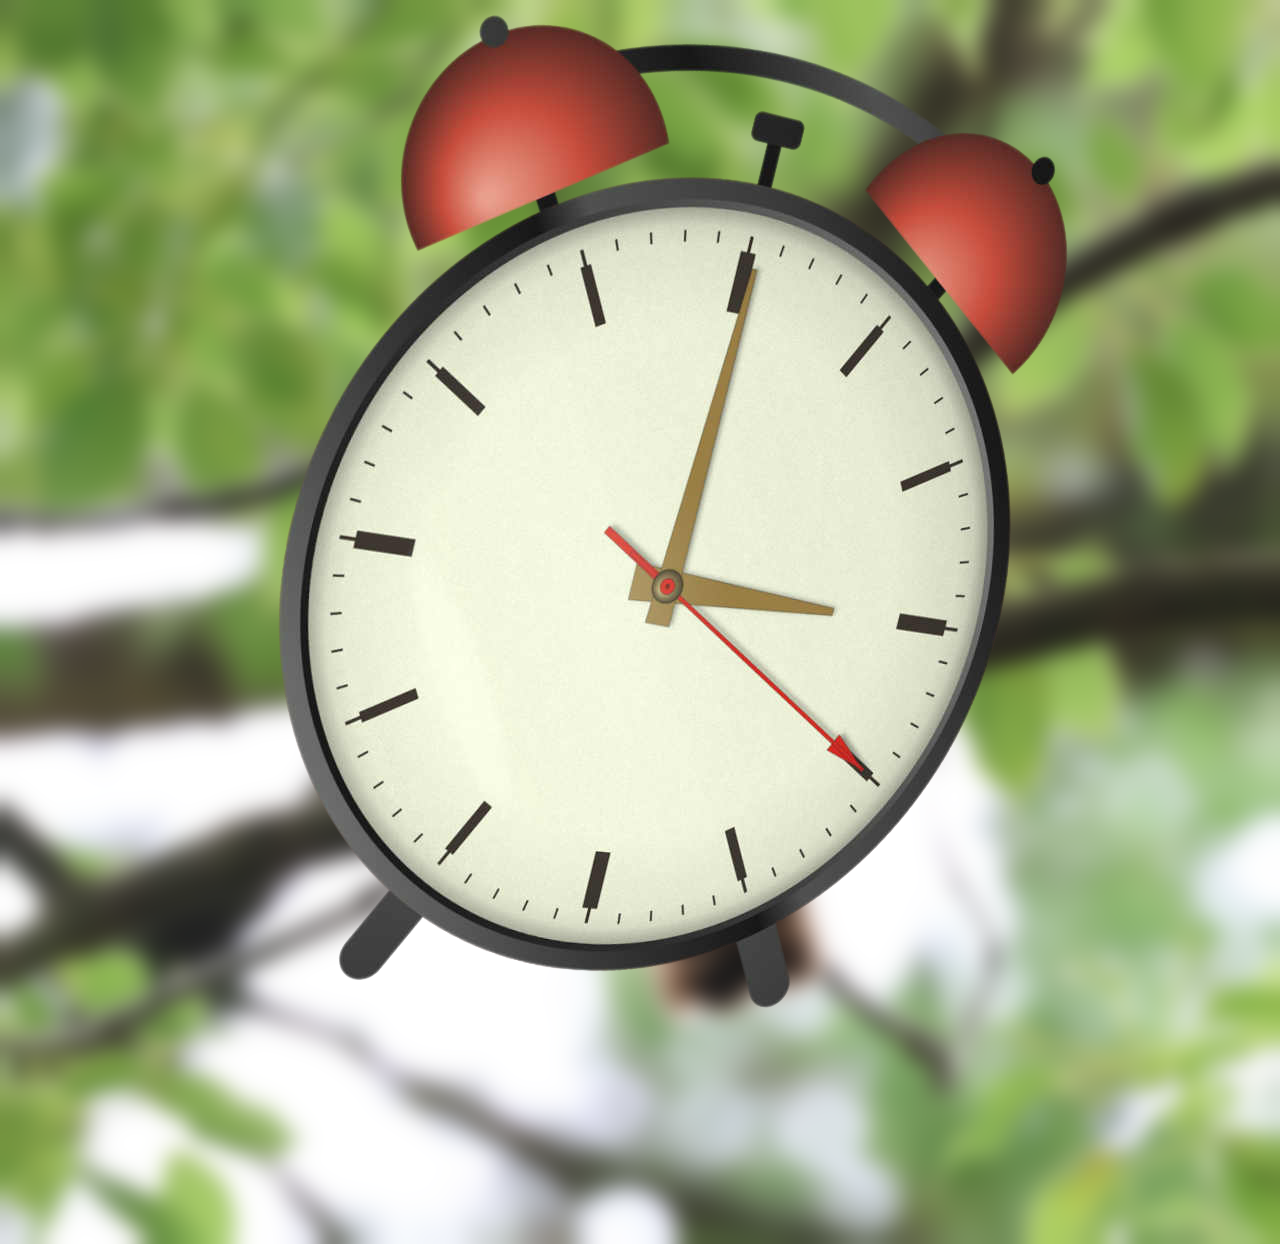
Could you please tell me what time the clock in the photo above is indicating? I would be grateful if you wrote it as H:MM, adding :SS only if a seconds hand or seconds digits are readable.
3:00:20
